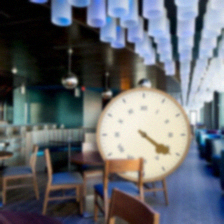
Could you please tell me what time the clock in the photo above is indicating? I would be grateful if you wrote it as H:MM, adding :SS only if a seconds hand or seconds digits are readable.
4:21
